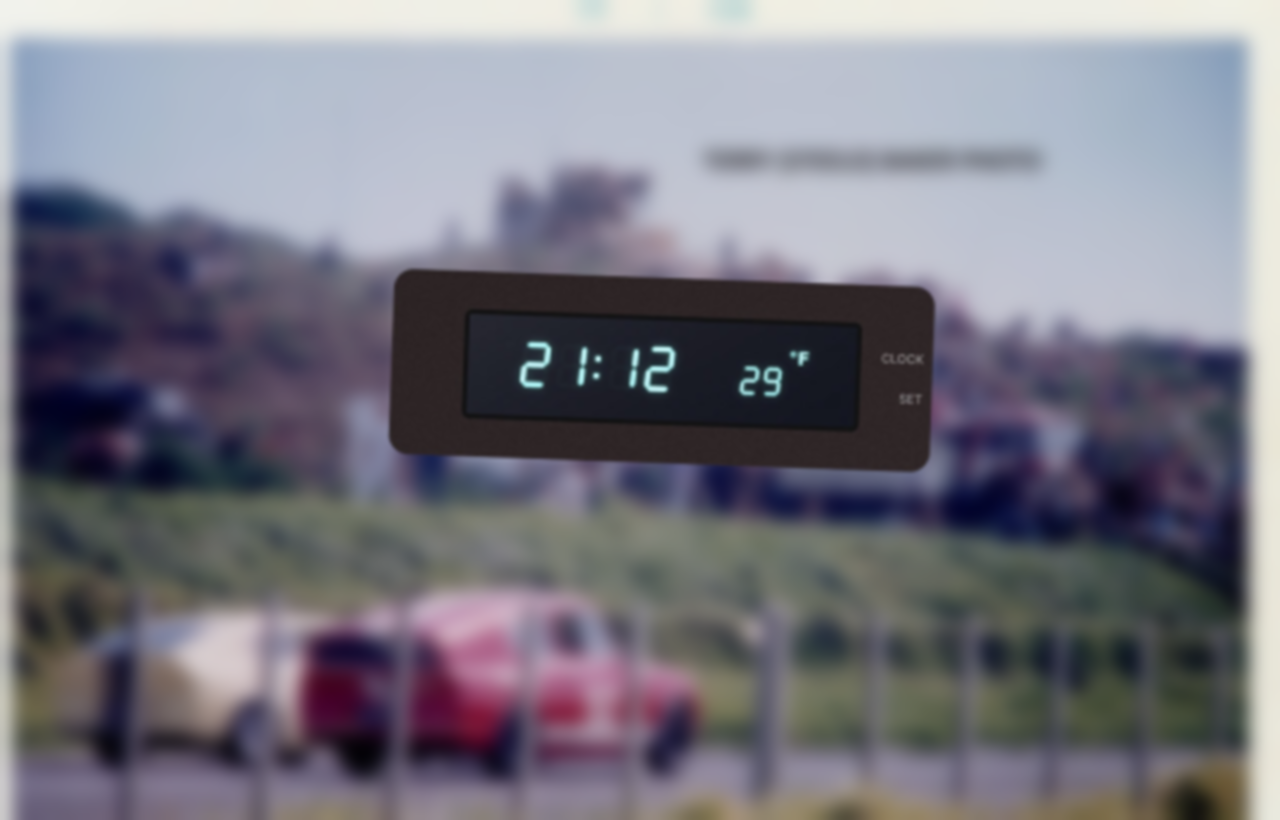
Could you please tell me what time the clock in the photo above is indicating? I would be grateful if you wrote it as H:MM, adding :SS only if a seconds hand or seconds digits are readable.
21:12
